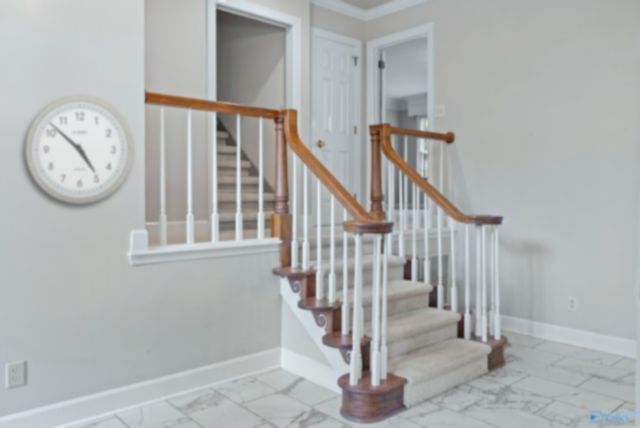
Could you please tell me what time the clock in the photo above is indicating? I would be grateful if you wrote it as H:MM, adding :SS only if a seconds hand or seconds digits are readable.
4:52
